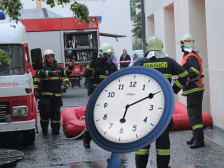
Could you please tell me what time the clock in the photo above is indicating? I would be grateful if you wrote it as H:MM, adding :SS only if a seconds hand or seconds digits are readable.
6:10
